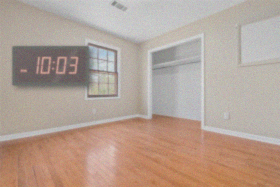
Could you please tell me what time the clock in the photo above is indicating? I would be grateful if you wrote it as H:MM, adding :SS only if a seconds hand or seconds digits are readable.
10:03
